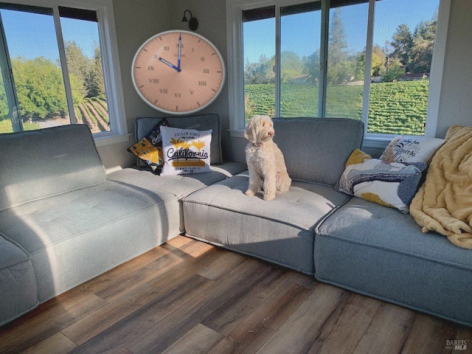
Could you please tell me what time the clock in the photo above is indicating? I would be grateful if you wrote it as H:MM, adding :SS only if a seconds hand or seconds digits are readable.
10:00
